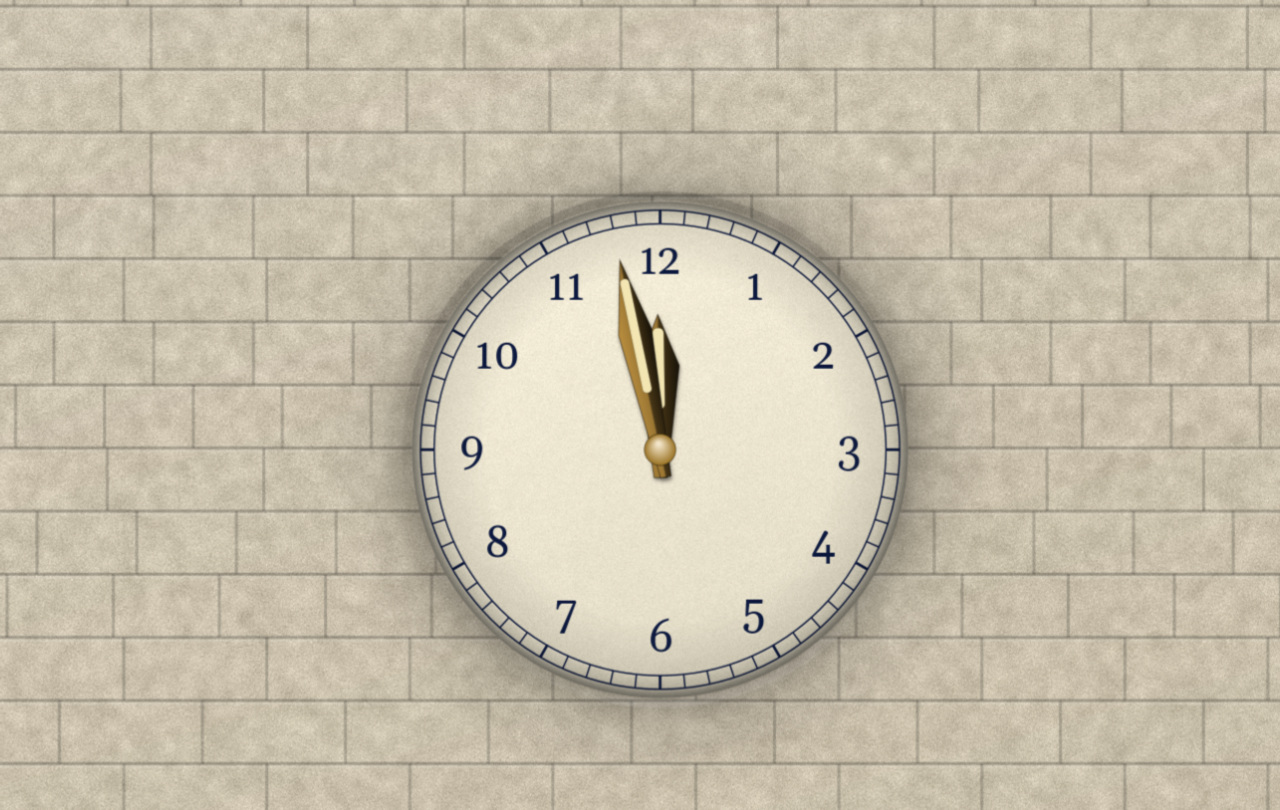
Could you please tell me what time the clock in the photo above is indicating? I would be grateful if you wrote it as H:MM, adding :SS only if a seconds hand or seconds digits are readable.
11:58
